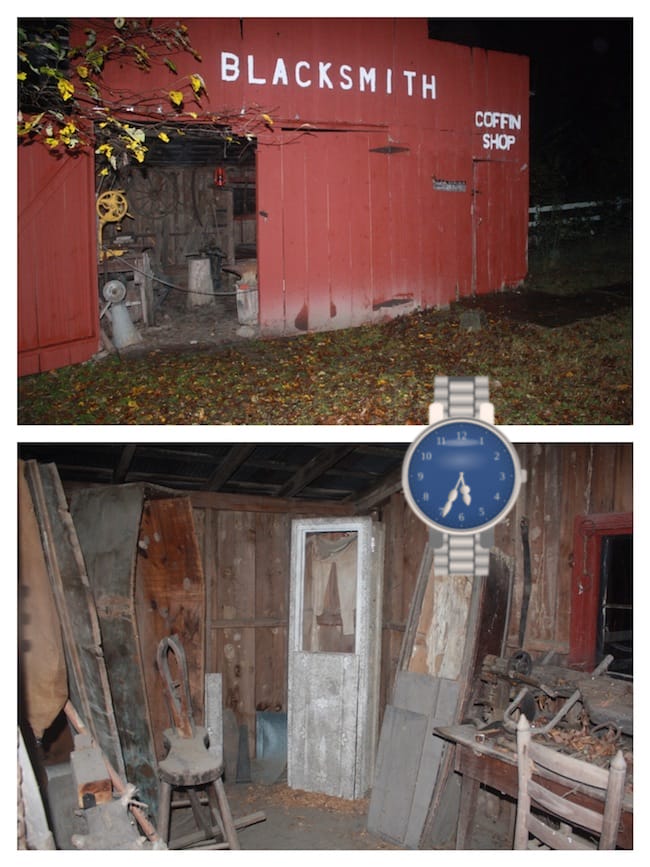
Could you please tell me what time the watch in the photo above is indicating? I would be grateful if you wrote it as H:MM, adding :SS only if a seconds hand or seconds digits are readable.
5:34
